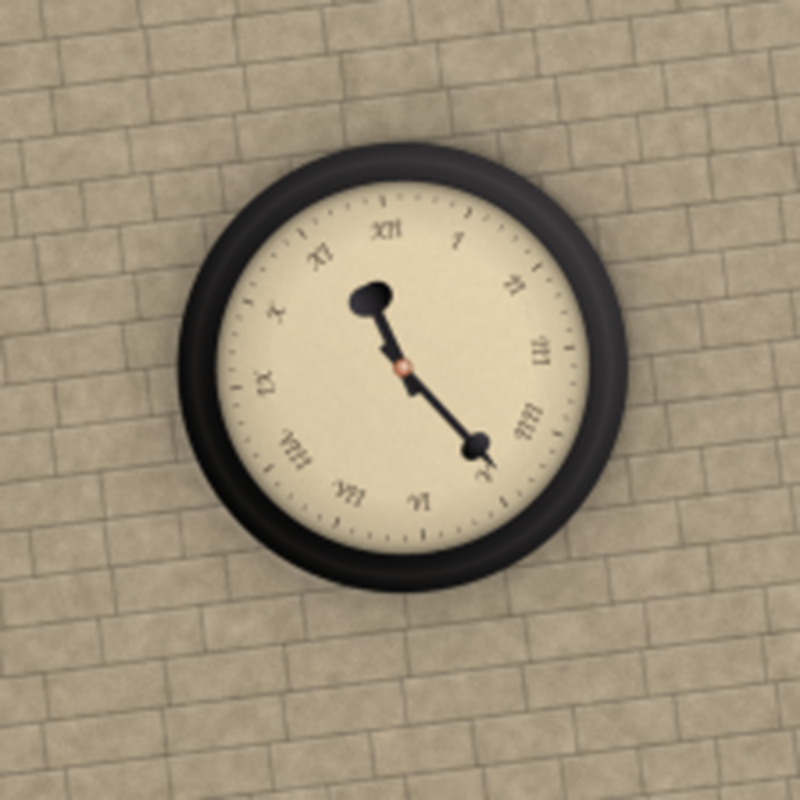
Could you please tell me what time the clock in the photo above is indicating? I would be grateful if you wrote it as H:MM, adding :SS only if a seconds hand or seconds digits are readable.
11:24
